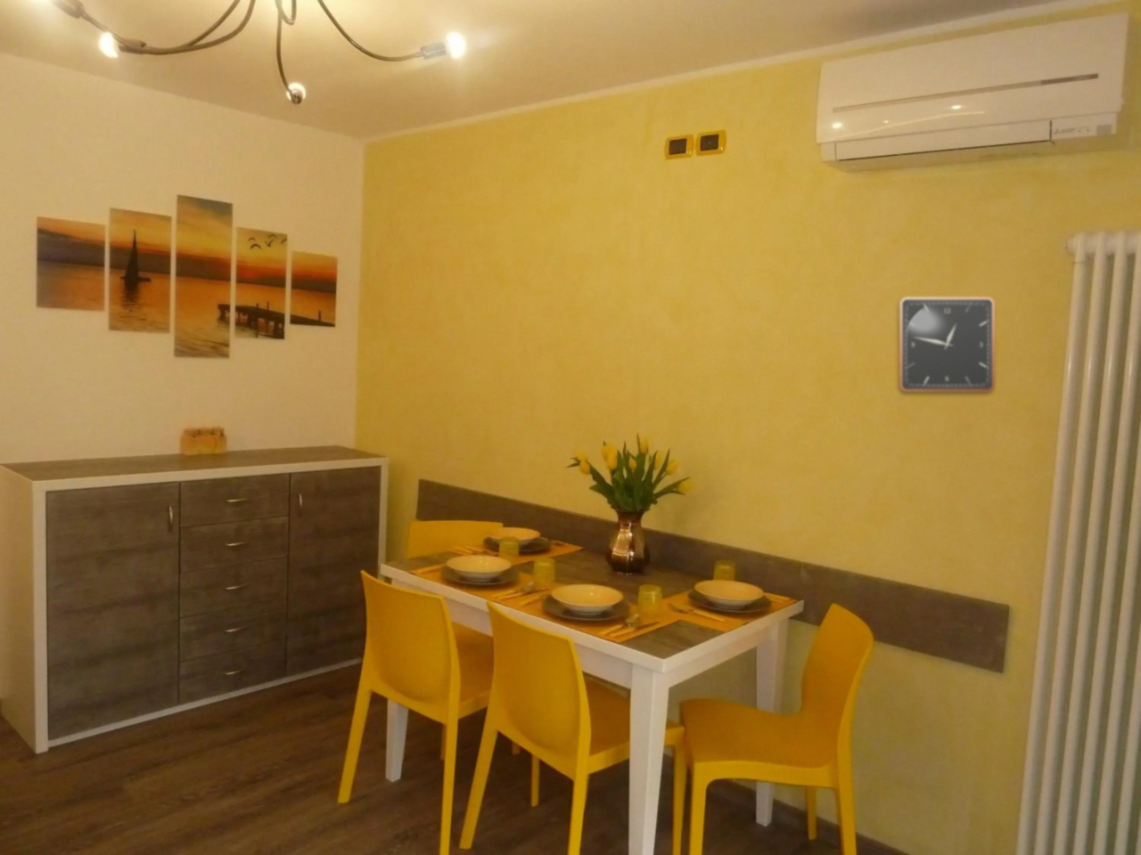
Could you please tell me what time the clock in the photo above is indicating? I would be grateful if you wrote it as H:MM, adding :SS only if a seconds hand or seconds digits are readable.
12:47
